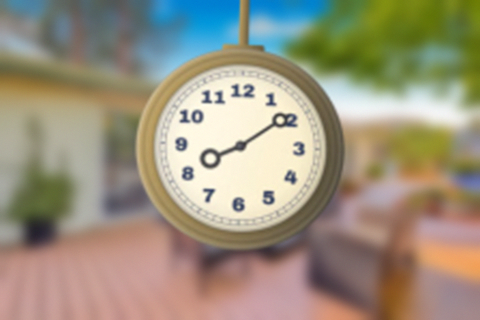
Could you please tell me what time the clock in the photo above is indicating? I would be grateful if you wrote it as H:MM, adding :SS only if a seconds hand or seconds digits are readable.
8:09
